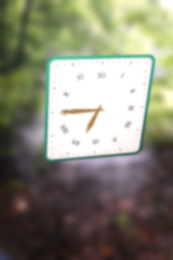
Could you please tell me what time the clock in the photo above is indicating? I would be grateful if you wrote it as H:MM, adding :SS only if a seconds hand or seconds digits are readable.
6:45
